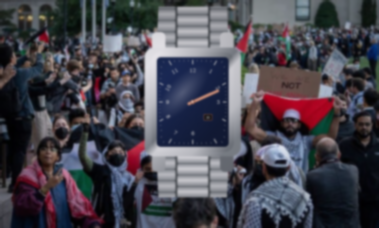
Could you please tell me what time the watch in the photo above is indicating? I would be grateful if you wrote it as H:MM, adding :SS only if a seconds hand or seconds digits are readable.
2:11
